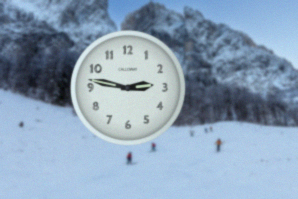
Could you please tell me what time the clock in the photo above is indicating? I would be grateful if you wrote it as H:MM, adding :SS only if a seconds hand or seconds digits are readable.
2:47
